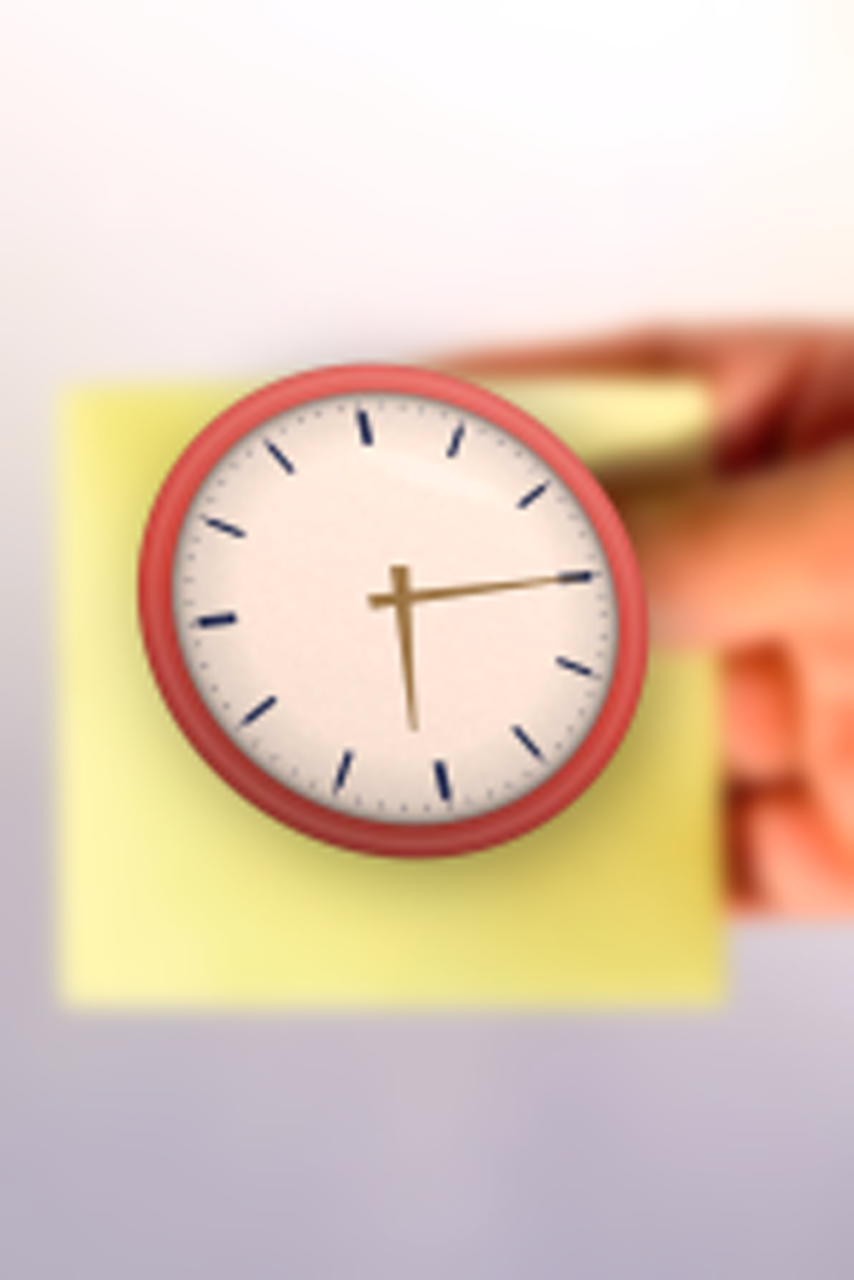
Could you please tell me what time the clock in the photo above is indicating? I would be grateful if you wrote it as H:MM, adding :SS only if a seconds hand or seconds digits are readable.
6:15
